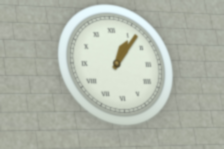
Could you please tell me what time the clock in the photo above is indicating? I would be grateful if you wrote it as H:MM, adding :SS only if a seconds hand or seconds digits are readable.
1:07
